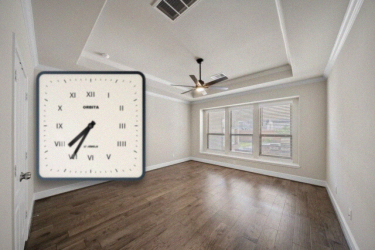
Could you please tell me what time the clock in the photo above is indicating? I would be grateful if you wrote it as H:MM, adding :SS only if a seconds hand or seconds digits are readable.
7:35
